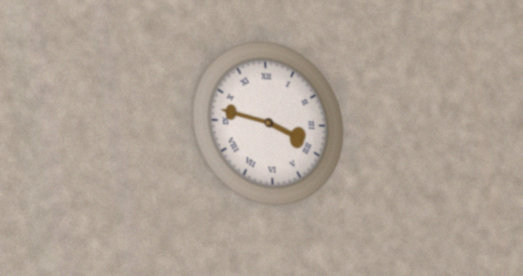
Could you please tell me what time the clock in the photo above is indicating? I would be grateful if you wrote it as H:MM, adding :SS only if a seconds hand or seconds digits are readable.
3:47
